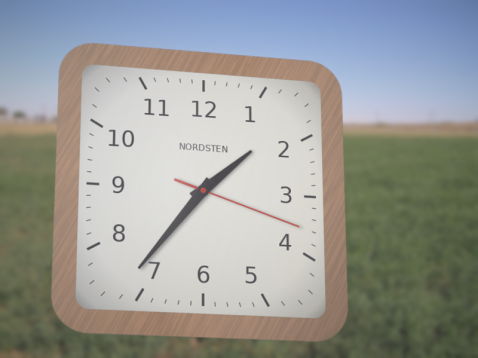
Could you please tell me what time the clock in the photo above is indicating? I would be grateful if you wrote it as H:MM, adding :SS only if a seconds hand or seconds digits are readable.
1:36:18
